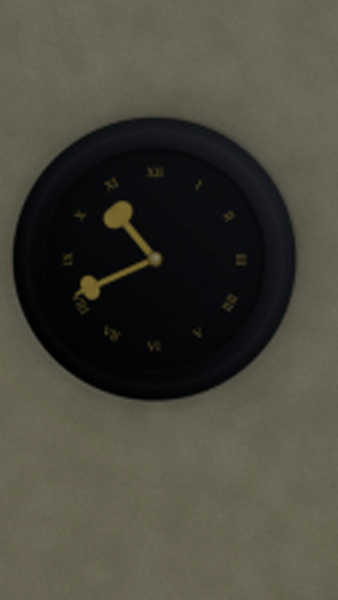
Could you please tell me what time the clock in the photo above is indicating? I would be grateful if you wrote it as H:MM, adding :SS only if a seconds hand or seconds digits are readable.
10:41
